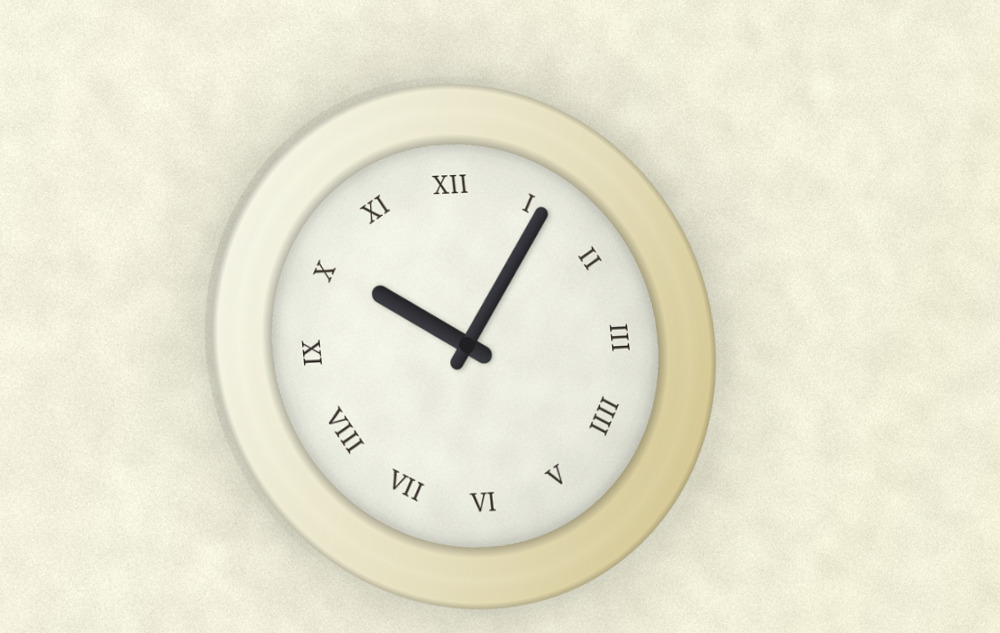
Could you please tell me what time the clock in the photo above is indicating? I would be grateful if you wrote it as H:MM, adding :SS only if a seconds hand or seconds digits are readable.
10:06
